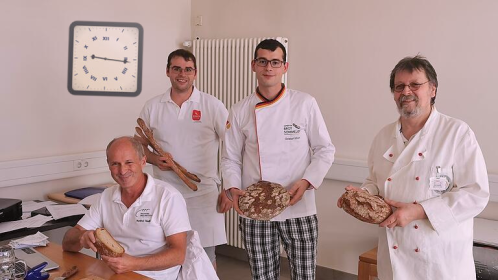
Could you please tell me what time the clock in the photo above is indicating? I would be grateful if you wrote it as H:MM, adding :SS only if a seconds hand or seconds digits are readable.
9:16
